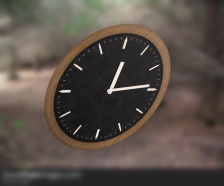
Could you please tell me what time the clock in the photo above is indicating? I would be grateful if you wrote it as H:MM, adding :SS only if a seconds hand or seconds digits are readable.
12:14
